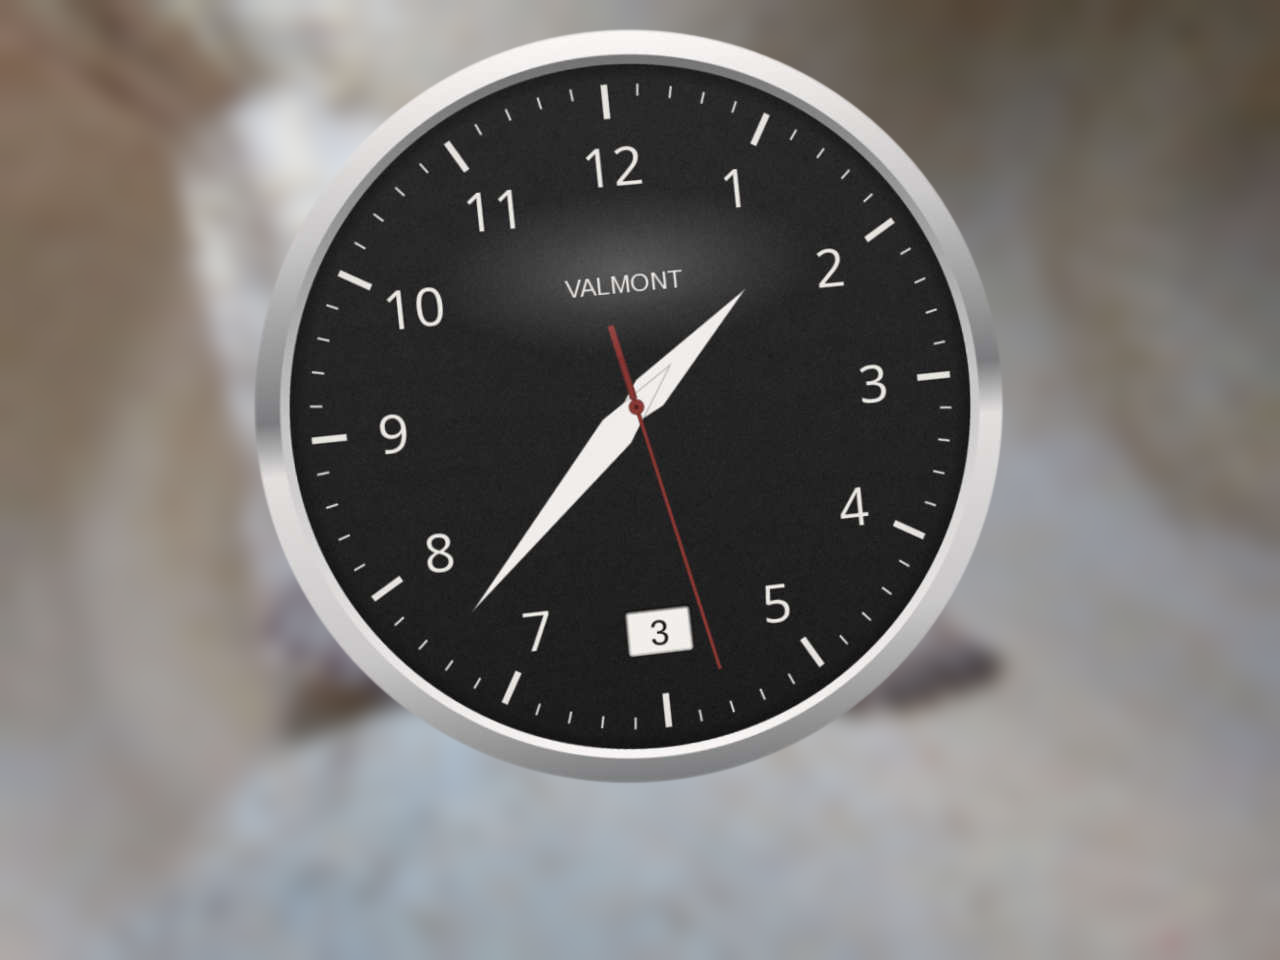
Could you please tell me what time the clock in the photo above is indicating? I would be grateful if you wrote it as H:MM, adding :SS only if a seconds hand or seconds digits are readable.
1:37:28
